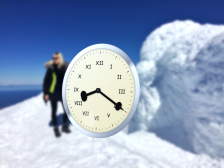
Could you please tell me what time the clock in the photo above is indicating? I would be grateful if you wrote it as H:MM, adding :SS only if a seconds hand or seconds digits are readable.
8:20
